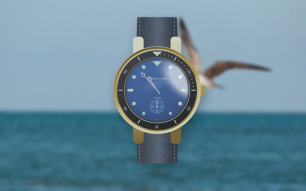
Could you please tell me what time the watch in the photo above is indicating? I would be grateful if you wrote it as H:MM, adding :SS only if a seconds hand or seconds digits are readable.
10:53
